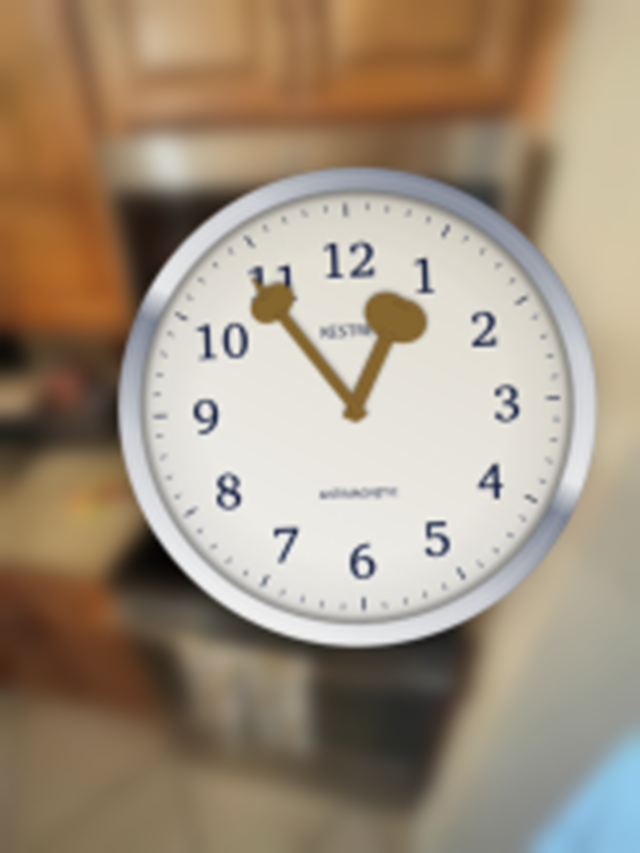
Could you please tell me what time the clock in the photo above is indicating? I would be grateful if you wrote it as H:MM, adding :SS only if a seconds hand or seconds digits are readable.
12:54
